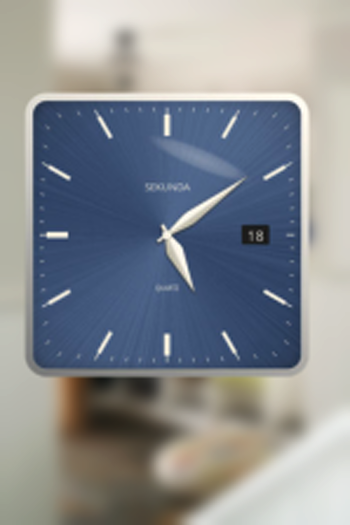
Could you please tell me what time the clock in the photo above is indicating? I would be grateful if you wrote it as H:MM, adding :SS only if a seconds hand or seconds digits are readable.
5:09
